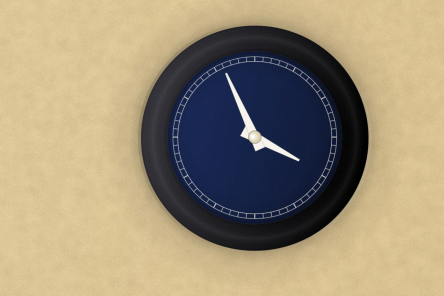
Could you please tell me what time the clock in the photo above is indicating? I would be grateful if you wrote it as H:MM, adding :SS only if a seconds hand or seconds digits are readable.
3:56
